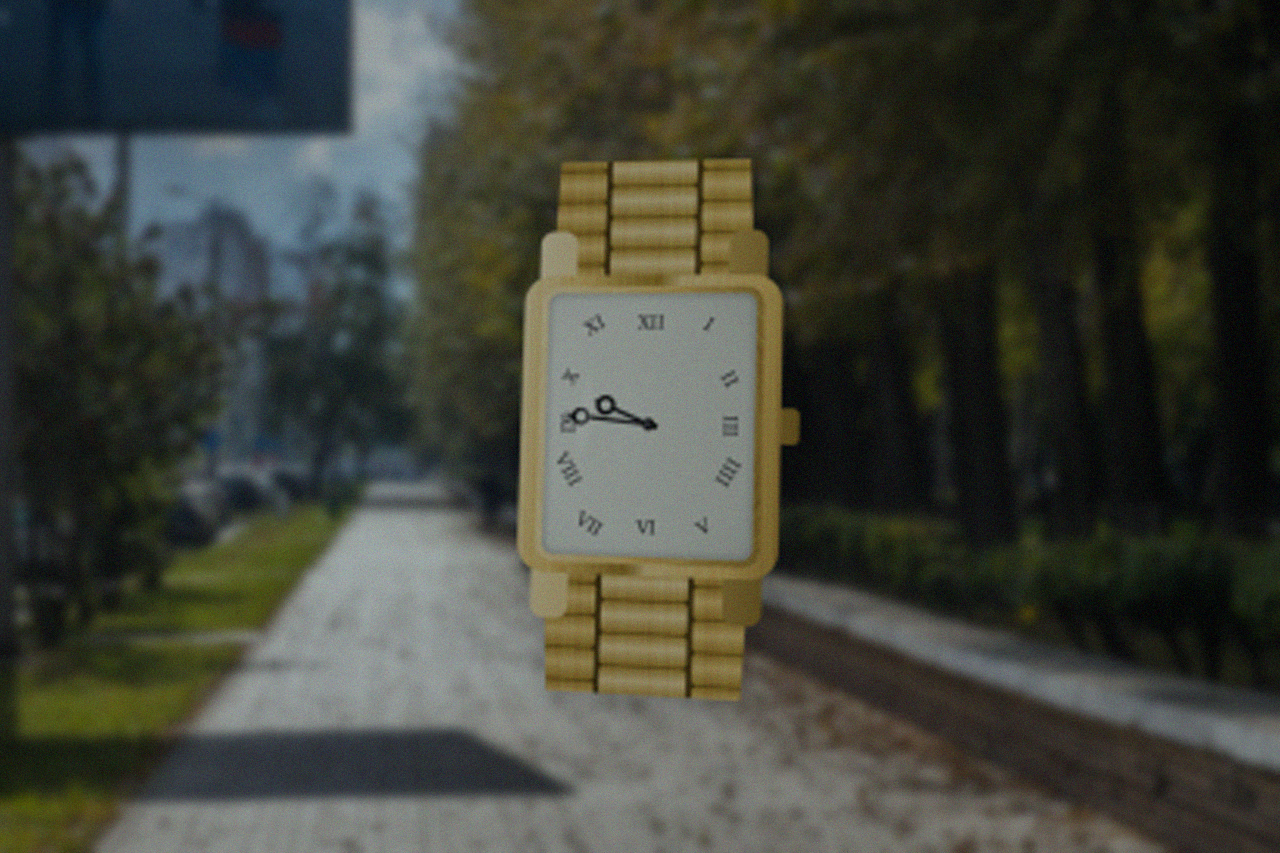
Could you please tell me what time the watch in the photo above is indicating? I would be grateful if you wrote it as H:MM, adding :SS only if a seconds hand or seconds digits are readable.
9:46
